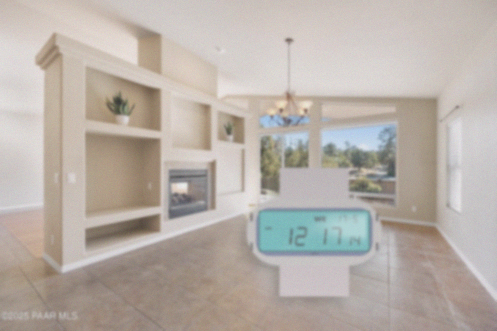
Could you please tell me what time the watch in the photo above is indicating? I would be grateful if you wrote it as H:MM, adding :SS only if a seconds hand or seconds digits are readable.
12:17
